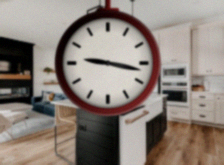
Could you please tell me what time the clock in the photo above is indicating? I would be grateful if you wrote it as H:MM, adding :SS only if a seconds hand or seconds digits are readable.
9:17
